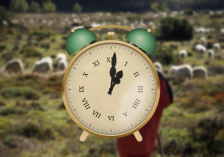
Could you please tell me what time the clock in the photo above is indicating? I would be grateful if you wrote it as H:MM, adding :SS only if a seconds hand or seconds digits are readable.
1:01
